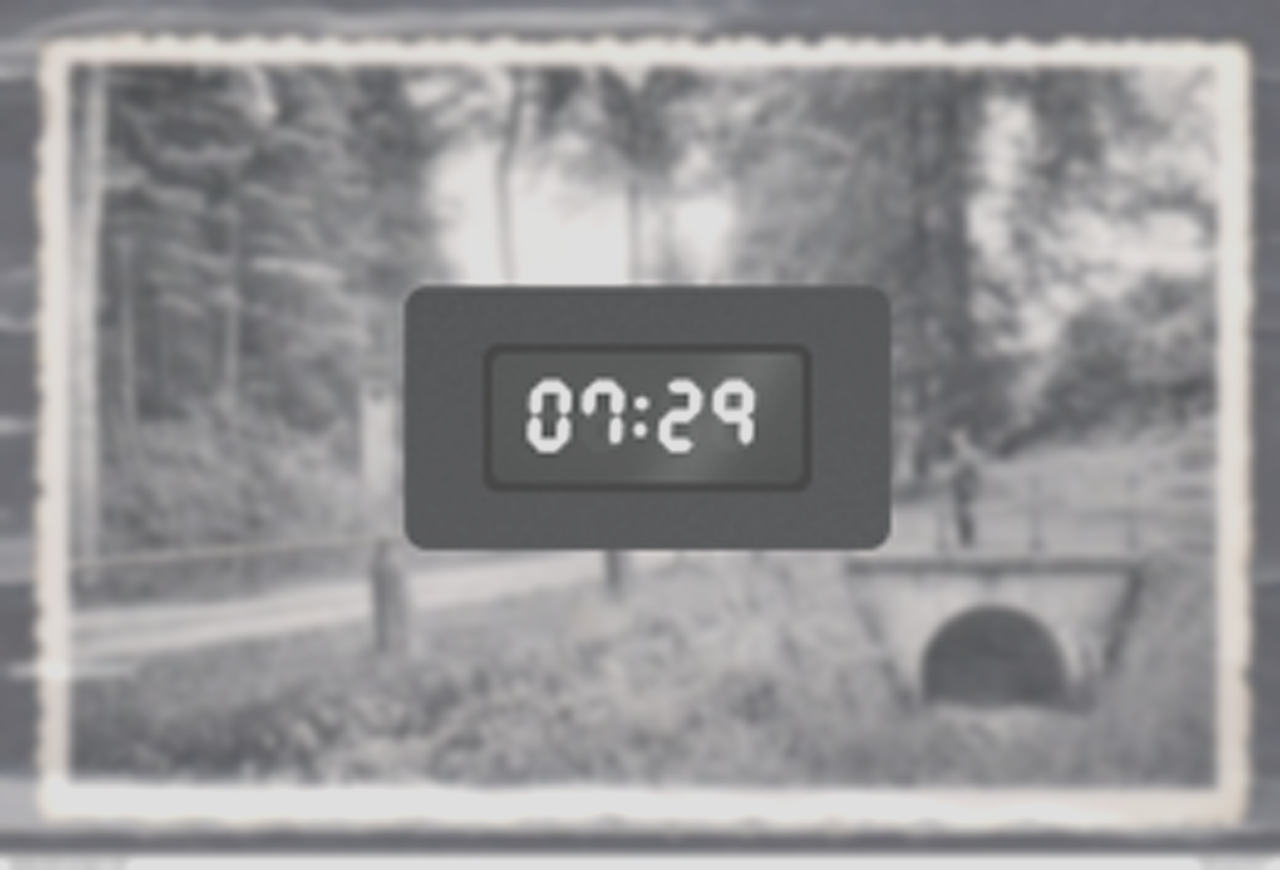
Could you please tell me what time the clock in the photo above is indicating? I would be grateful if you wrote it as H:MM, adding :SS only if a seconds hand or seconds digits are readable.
7:29
